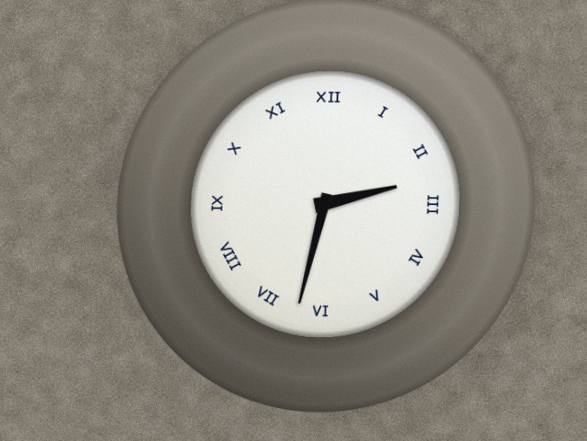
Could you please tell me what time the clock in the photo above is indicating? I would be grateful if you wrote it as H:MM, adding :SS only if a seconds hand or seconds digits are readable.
2:32
